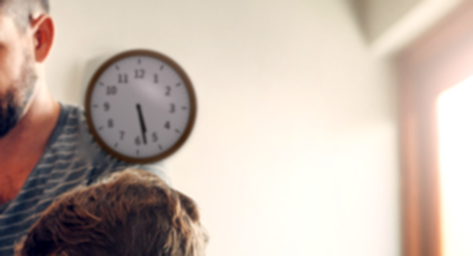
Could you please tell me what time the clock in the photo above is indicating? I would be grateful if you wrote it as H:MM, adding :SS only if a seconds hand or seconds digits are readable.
5:28
